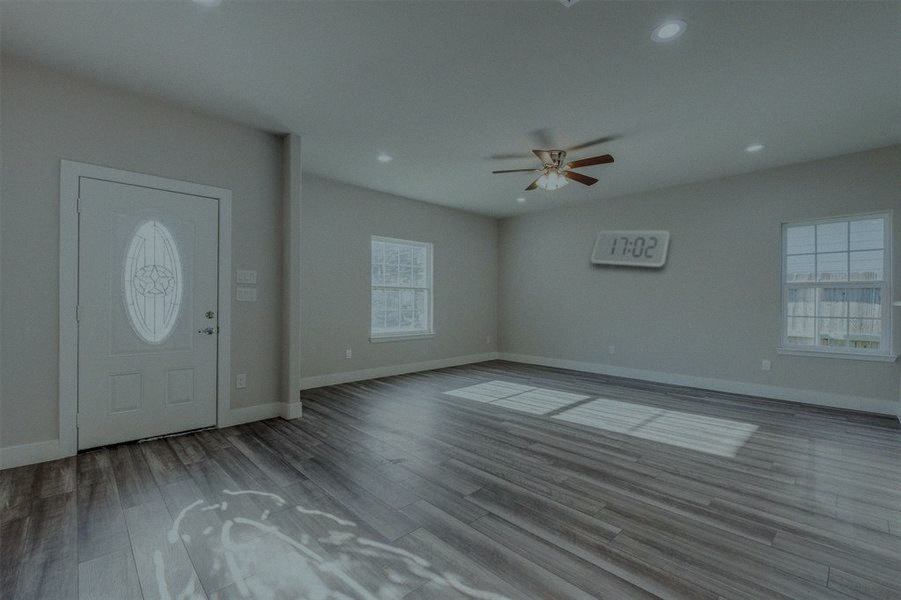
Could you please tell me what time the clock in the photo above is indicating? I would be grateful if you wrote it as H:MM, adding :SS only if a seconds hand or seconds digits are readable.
17:02
